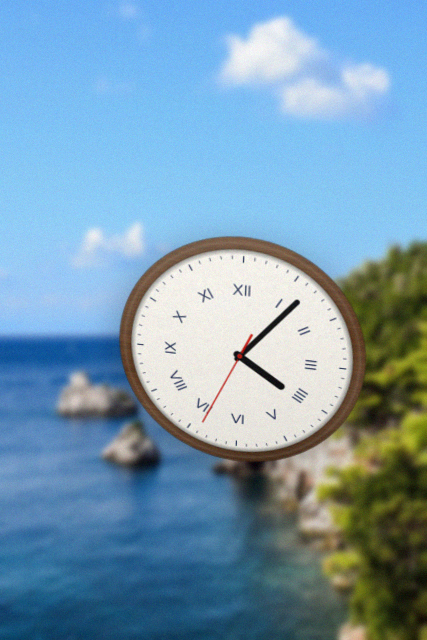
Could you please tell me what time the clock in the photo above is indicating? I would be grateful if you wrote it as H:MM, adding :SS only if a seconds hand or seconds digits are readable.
4:06:34
